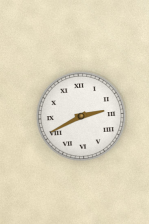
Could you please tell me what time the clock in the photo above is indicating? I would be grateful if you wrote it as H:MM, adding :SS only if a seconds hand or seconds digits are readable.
2:41
